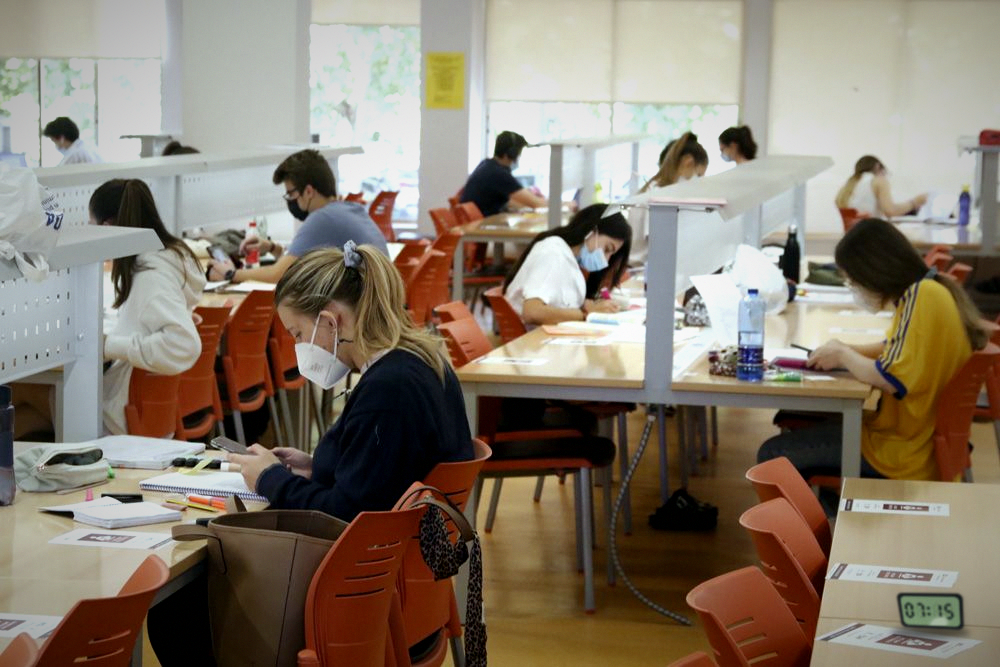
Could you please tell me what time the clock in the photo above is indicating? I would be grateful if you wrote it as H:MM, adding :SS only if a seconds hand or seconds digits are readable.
7:15
